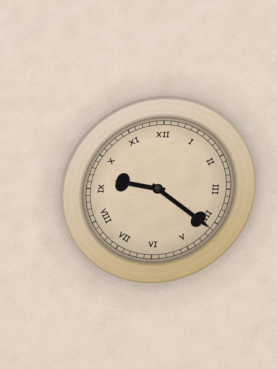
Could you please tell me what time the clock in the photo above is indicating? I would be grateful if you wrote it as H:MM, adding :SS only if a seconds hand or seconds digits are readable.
9:21
